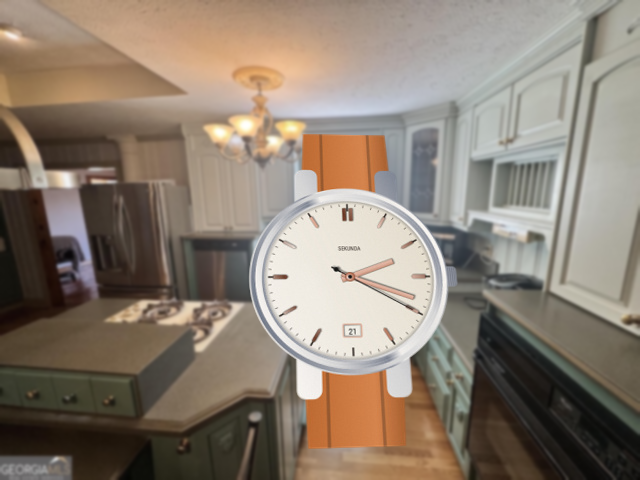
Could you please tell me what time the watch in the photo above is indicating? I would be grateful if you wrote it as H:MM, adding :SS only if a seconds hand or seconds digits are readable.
2:18:20
